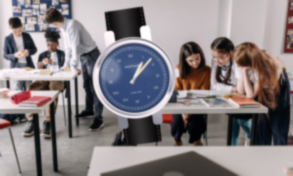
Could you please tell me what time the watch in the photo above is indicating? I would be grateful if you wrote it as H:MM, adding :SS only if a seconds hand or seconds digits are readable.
1:08
